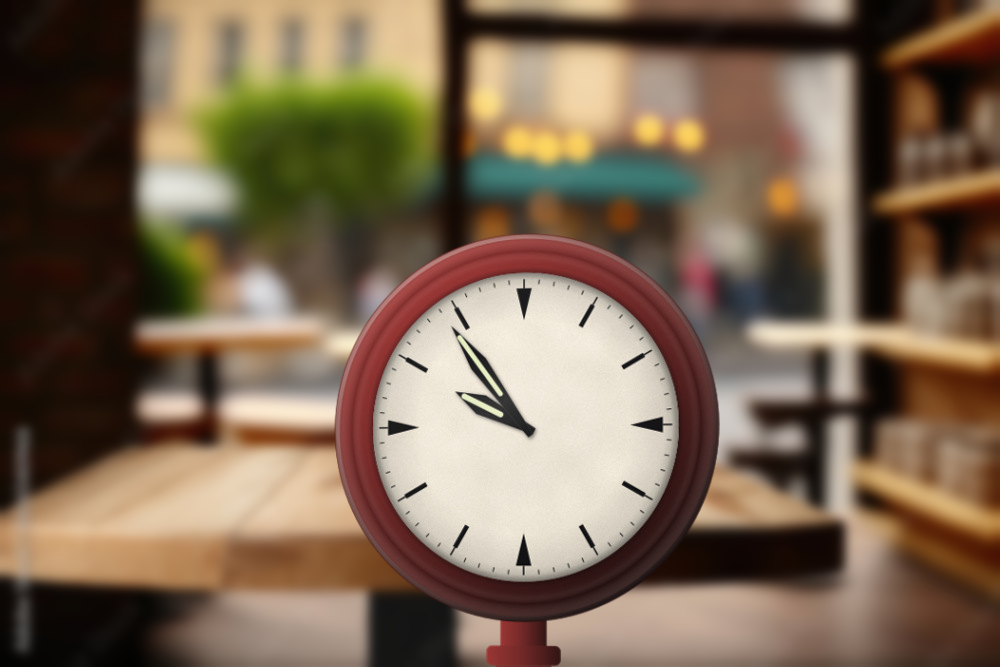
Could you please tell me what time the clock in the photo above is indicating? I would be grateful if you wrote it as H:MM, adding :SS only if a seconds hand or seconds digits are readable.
9:54
